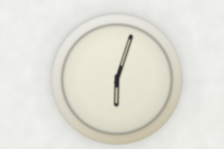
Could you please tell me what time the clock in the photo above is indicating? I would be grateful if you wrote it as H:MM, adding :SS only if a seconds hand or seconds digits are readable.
6:03
